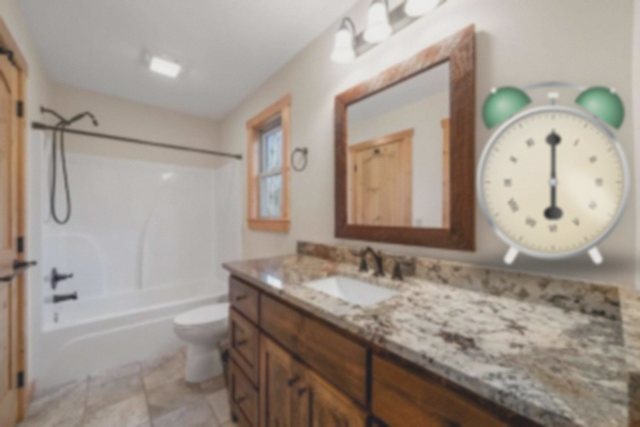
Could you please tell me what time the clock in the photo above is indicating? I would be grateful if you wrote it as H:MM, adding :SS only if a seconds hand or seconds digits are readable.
6:00
